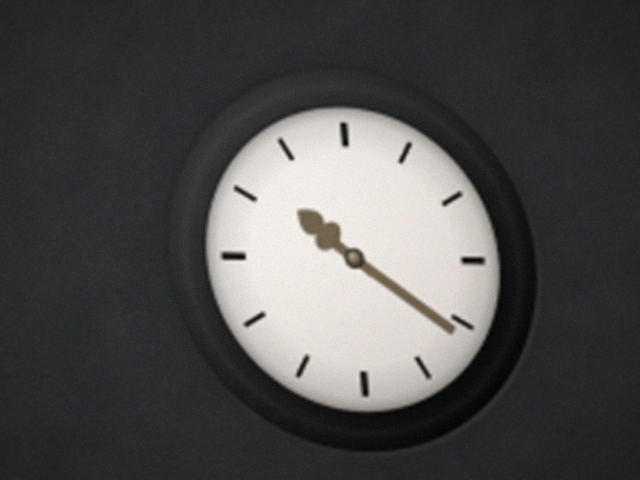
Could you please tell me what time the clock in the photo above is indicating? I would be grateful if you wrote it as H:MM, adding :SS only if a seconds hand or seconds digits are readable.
10:21
